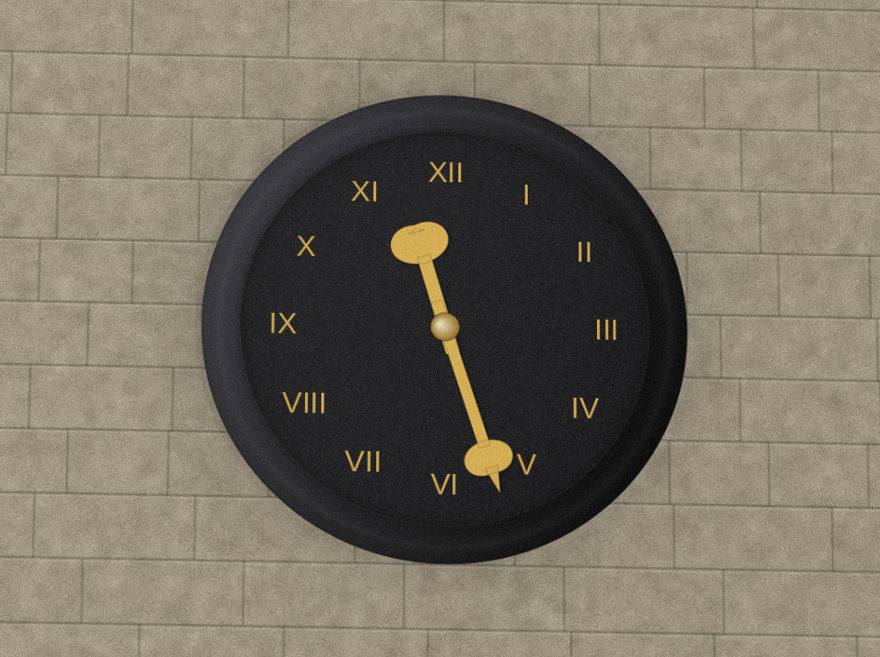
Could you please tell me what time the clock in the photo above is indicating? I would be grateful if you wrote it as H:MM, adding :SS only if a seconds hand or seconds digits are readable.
11:27
